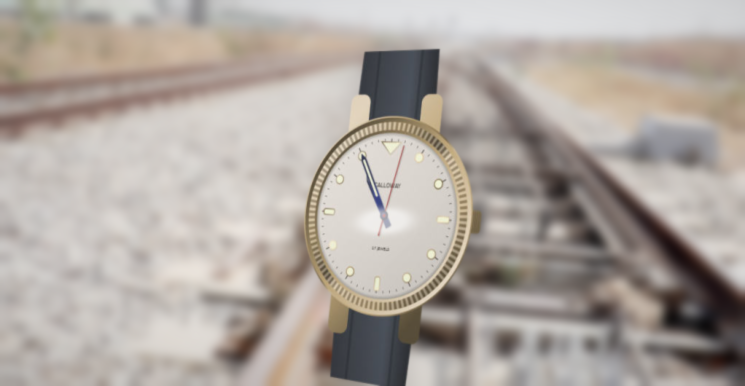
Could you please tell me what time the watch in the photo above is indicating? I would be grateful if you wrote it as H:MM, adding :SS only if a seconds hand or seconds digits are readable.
10:55:02
